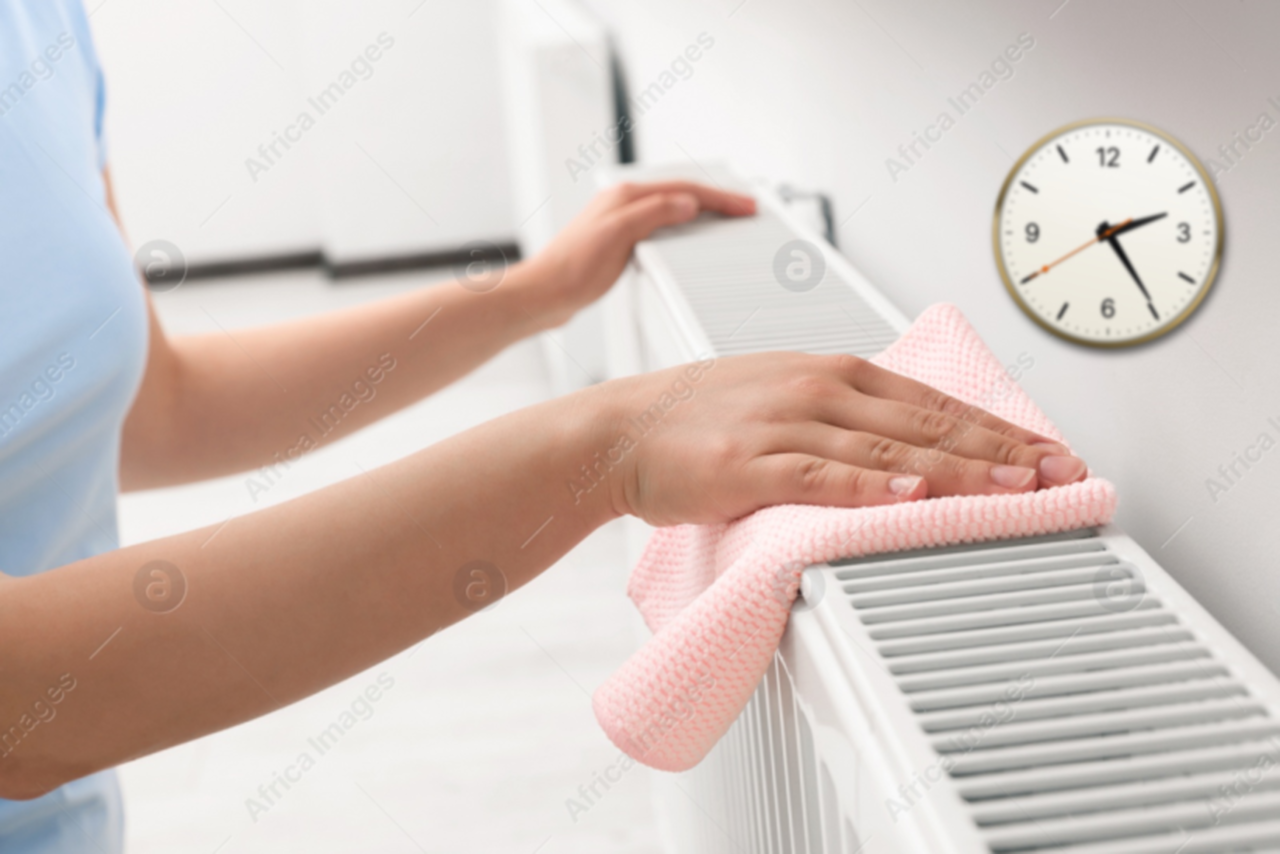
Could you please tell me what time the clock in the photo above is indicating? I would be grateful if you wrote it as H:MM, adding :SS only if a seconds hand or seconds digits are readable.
2:24:40
